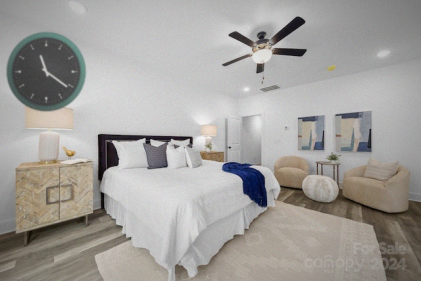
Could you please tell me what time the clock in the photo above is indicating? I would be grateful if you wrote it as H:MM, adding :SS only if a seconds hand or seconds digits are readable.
11:21
